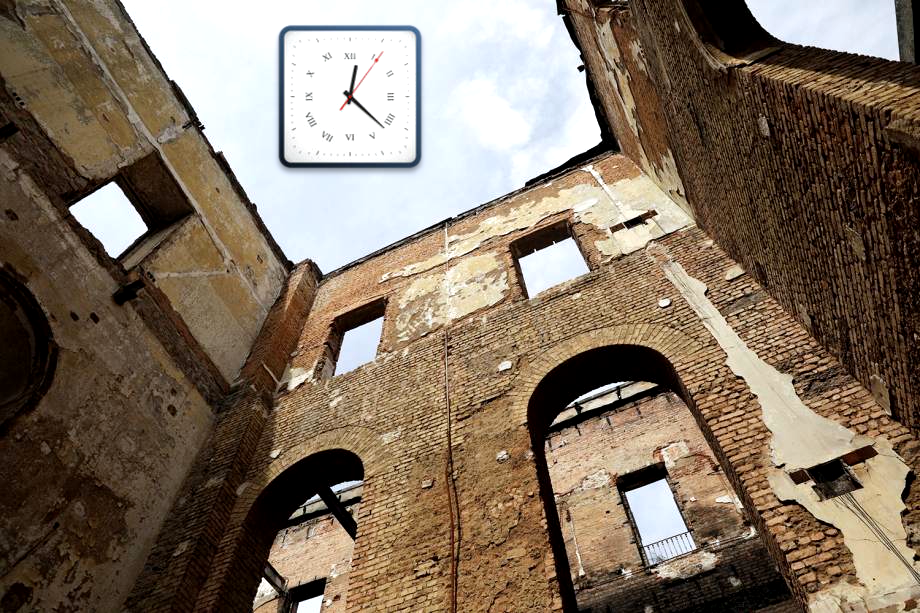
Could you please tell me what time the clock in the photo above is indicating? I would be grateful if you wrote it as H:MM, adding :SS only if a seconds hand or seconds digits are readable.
12:22:06
